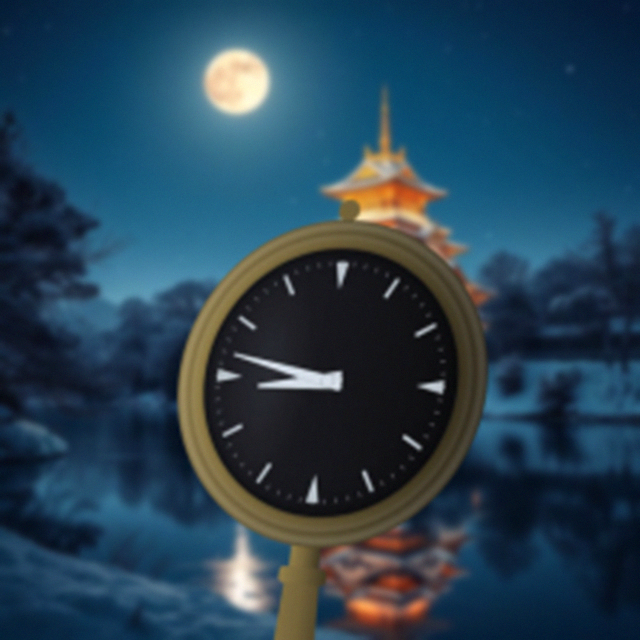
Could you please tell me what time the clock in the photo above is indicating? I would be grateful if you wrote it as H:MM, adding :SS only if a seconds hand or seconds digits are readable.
8:47
